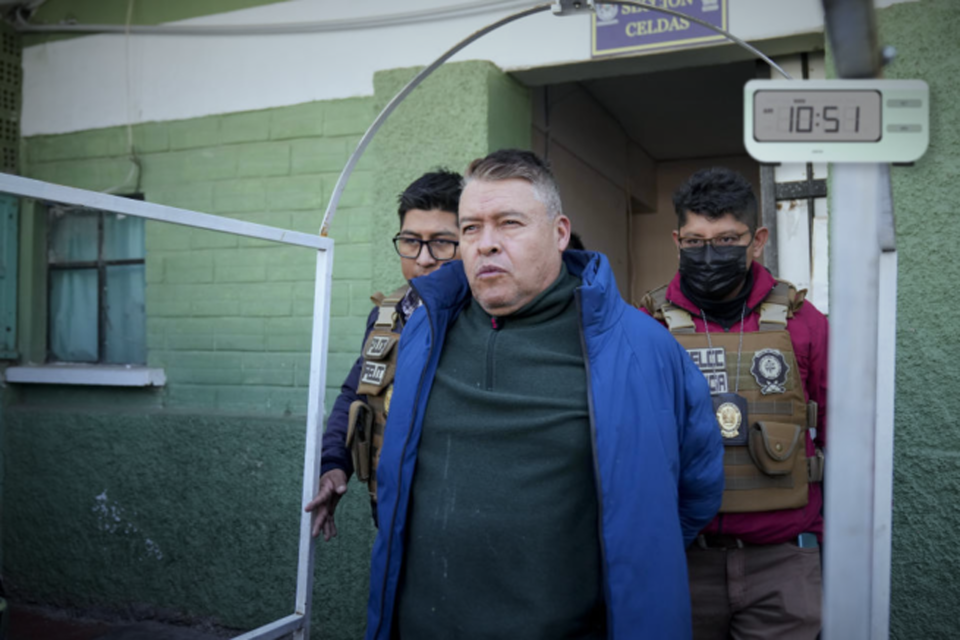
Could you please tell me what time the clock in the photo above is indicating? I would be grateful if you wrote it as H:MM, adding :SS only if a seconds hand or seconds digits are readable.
10:51
